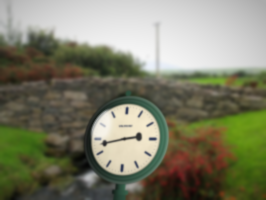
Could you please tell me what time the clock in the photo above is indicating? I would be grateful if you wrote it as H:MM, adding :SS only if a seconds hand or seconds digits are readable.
2:43
